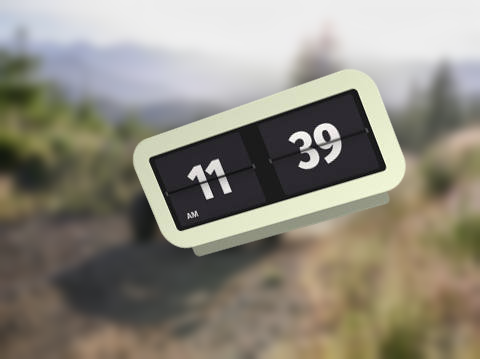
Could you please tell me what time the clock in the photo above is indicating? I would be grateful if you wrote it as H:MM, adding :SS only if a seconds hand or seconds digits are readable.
11:39
